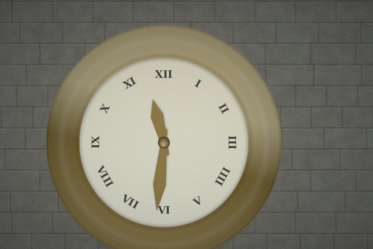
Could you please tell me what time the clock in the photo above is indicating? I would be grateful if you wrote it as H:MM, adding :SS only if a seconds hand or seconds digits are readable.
11:31
